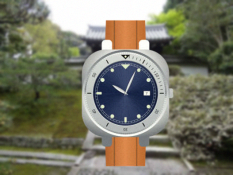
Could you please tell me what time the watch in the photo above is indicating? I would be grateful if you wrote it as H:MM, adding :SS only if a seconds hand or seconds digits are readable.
10:04
